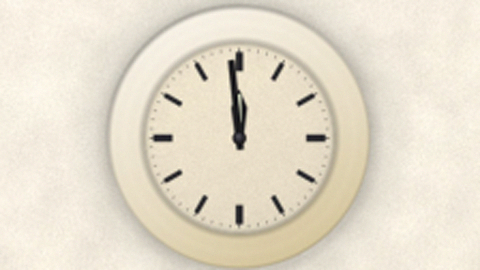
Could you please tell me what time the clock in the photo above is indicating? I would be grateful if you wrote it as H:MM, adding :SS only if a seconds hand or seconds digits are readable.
11:59
